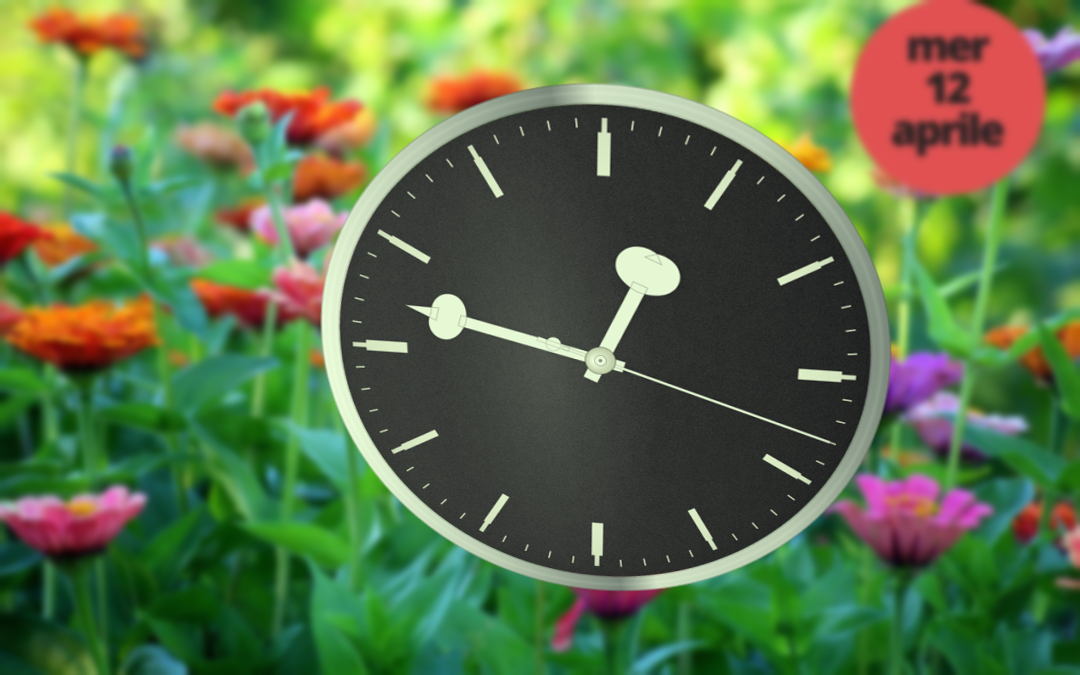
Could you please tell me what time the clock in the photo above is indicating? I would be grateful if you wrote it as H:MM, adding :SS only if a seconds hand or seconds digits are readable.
12:47:18
